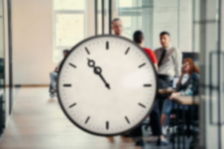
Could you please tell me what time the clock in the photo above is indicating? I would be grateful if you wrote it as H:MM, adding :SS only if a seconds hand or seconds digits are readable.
10:54
